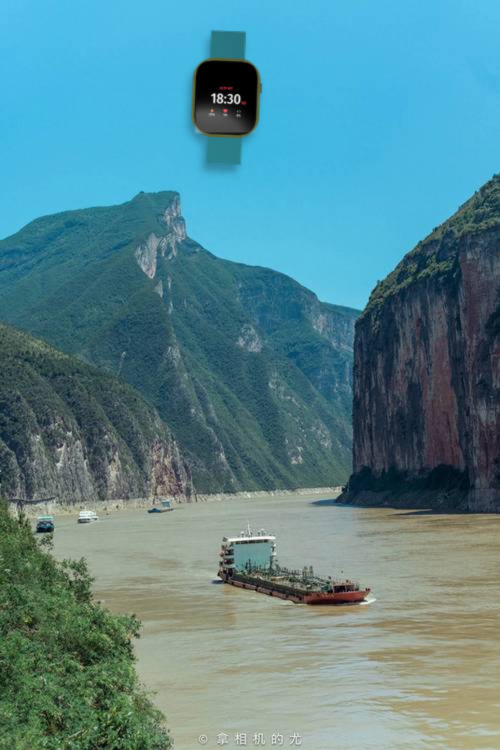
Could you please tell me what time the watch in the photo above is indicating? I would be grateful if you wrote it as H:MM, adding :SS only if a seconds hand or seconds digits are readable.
18:30
